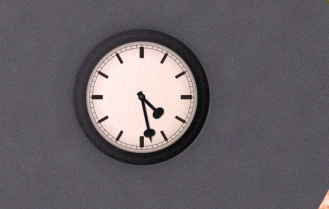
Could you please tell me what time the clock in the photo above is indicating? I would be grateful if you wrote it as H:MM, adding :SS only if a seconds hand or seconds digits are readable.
4:28
